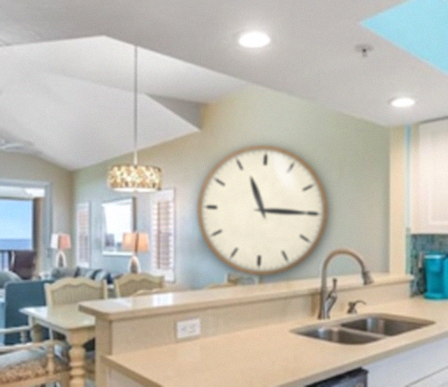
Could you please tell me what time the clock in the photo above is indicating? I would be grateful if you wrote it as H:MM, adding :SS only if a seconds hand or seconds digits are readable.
11:15
